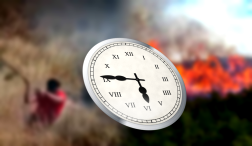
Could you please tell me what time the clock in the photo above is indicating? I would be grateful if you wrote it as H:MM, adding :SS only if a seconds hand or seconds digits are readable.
5:46
